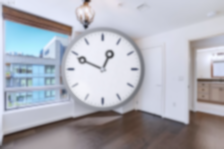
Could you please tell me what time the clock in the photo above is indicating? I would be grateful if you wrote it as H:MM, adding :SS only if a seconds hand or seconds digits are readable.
12:49
